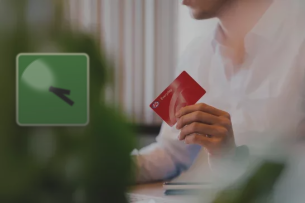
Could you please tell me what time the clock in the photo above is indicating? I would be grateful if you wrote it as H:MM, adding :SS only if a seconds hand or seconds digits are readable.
3:21
